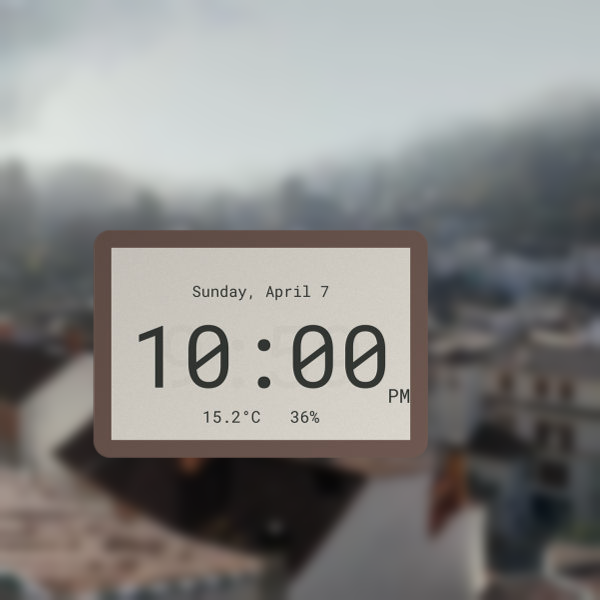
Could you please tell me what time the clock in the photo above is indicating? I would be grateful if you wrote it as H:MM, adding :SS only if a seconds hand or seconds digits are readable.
10:00
